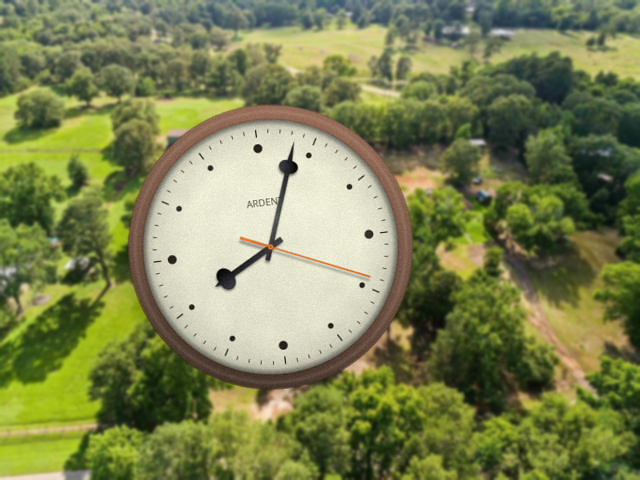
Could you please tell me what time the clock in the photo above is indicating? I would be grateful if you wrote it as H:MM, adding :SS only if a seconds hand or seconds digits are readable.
8:03:19
